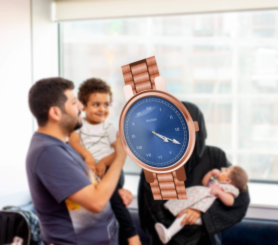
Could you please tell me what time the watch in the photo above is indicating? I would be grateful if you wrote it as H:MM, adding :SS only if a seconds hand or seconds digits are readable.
4:20
